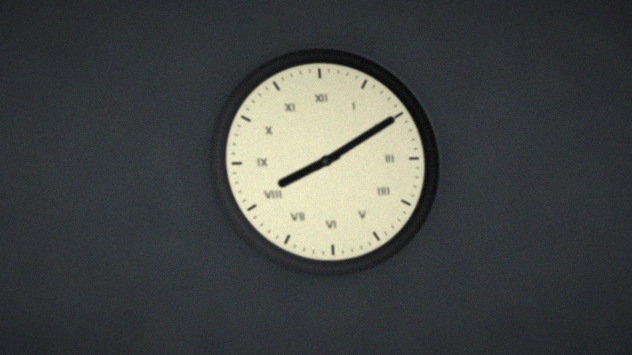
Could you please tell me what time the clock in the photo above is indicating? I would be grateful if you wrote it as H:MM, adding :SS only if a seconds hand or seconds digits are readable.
8:10
